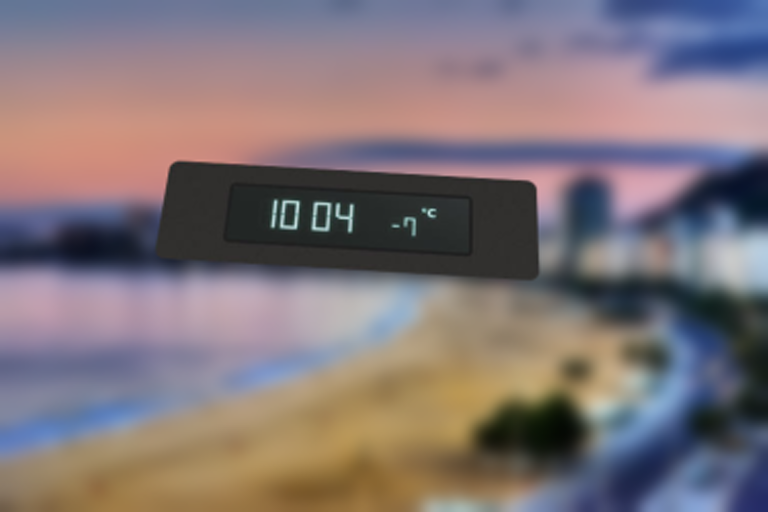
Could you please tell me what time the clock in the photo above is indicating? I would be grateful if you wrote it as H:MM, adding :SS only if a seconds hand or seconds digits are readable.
10:04
